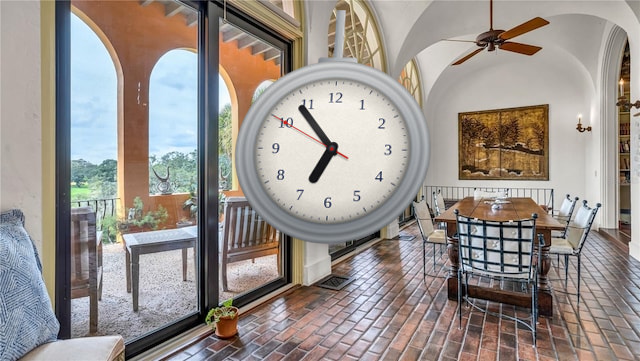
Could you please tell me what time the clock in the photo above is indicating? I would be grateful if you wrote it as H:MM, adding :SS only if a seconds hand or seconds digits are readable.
6:53:50
